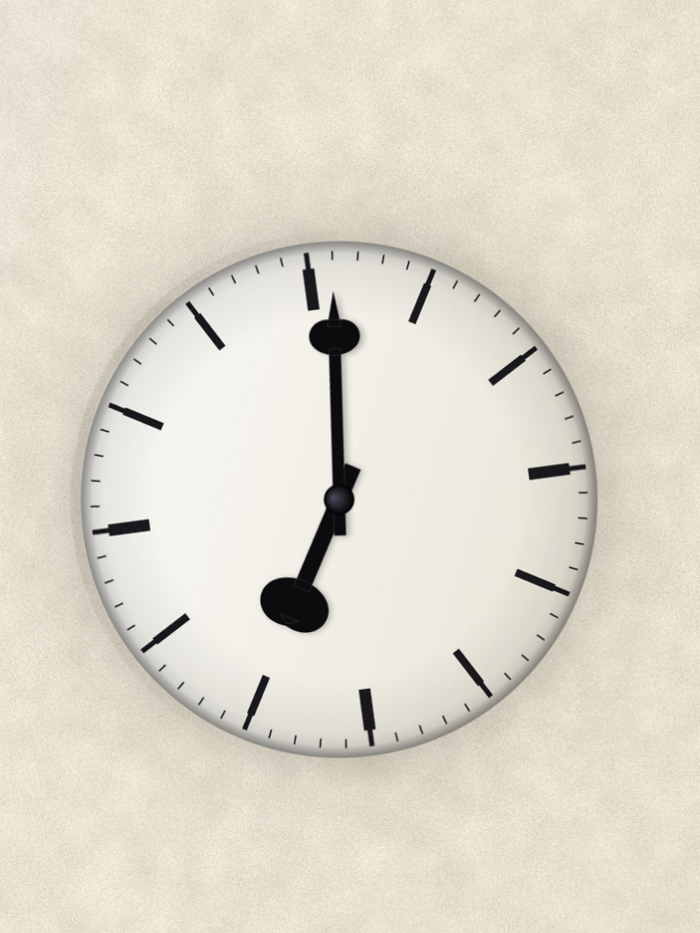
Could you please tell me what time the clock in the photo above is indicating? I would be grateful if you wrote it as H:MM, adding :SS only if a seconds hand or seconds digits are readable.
7:01
